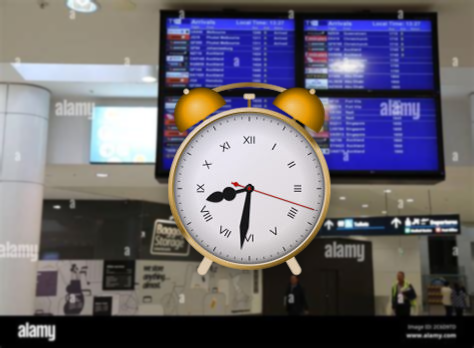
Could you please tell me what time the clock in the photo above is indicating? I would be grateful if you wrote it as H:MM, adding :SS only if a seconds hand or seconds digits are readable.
8:31:18
